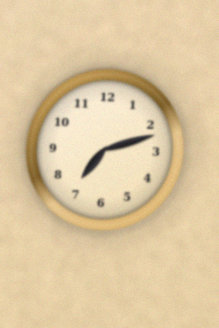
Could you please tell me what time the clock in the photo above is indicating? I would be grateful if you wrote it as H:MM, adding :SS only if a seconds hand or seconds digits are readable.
7:12
